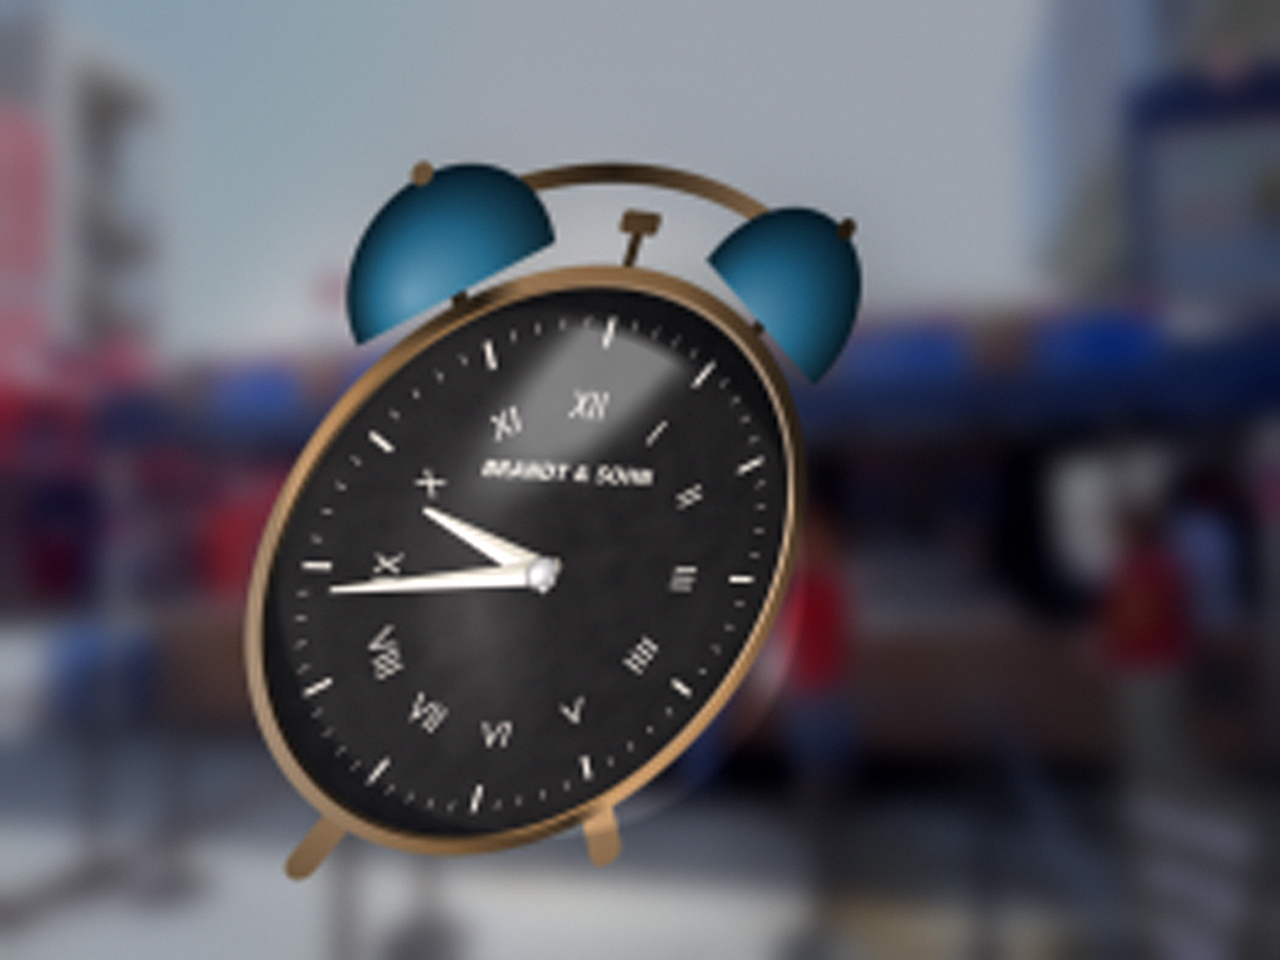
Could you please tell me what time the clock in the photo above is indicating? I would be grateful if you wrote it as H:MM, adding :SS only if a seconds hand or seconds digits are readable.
9:44
